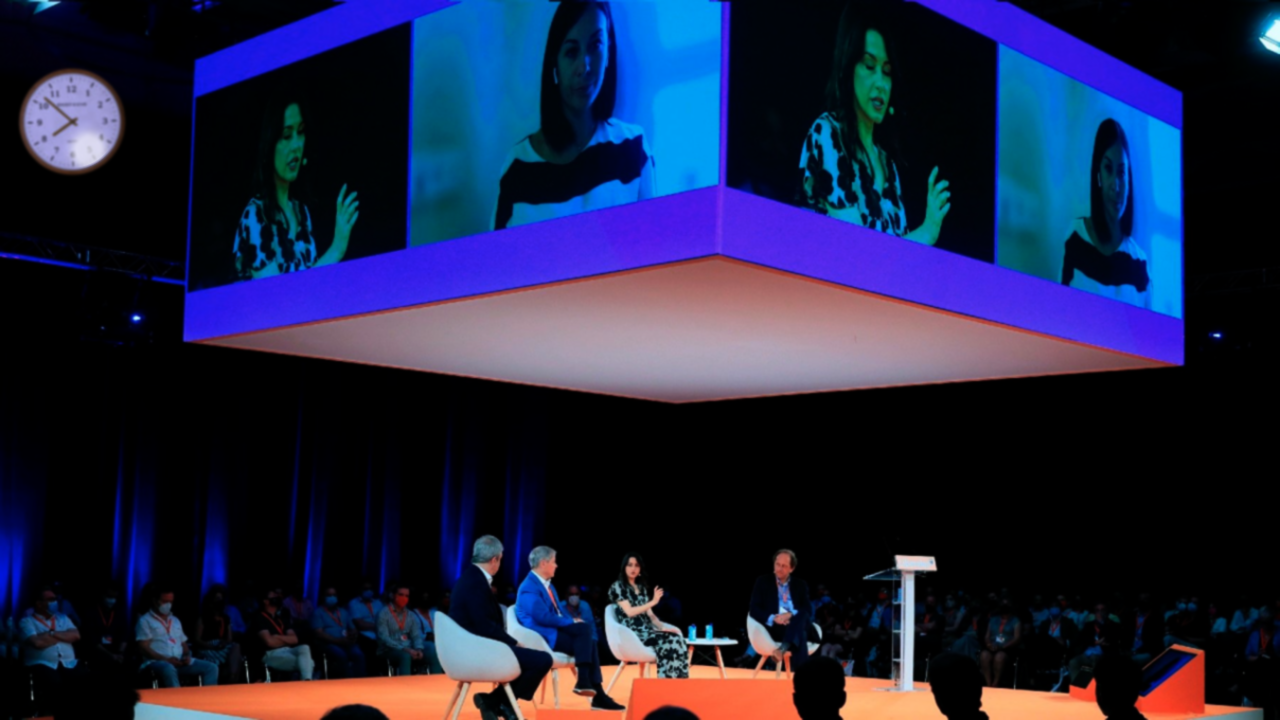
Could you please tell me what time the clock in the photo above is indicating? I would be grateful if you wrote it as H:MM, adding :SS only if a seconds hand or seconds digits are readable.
7:52
